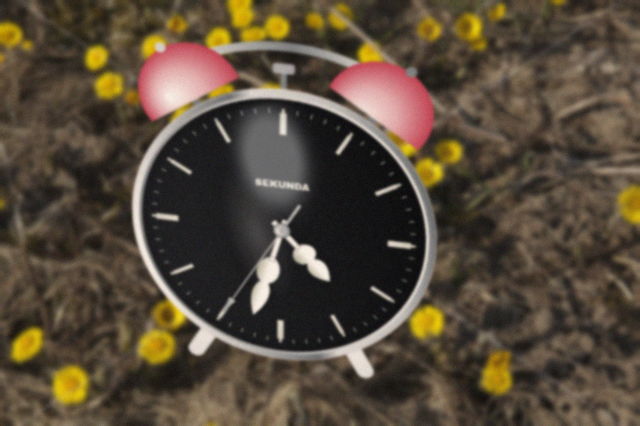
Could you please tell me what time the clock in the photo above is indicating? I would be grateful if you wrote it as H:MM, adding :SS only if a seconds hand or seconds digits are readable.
4:32:35
